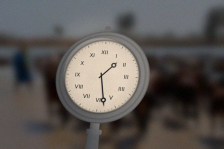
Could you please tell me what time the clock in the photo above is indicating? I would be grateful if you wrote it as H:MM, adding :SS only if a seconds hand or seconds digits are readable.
1:28
